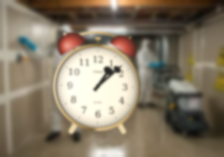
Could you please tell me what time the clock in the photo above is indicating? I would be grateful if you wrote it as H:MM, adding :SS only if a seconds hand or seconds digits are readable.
1:08
